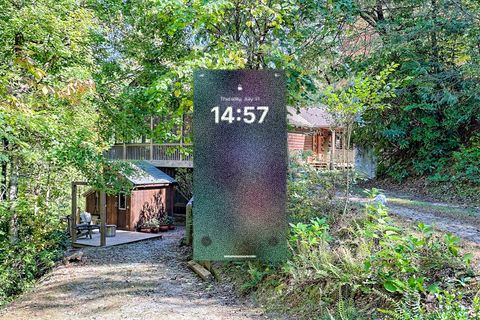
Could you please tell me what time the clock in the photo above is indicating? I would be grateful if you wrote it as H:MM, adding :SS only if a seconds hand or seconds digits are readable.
14:57
